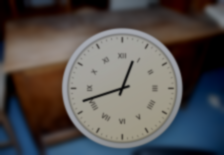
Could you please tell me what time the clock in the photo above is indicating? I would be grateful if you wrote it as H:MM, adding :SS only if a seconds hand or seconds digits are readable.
12:42
